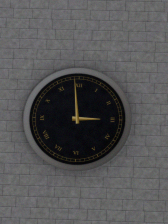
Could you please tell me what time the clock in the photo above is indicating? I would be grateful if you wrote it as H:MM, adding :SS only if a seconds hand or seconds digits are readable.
2:59
